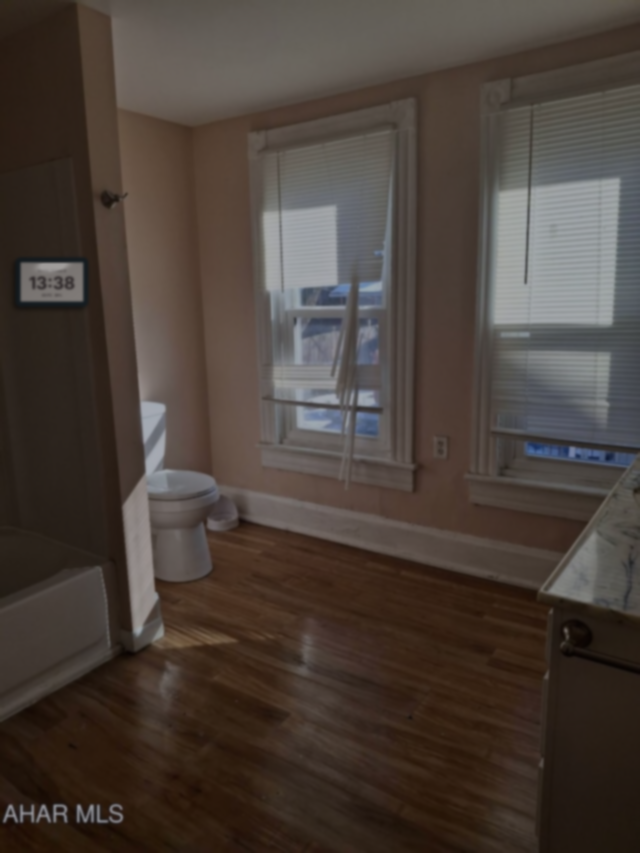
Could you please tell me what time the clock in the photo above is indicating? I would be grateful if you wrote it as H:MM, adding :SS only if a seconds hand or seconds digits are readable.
13:38
